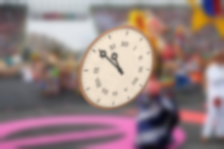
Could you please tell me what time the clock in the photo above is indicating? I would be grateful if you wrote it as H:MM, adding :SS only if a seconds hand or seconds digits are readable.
10:51
